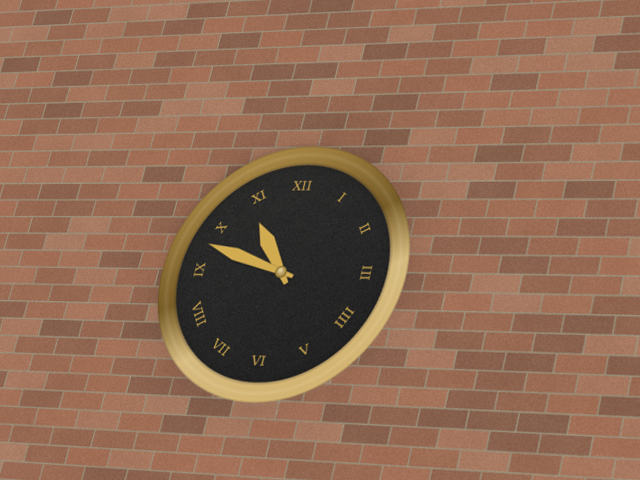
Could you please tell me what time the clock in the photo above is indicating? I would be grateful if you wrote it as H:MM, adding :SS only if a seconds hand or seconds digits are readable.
10:48
